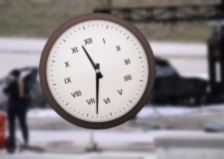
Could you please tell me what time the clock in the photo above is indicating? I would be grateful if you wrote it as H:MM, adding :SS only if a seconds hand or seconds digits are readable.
11:33
